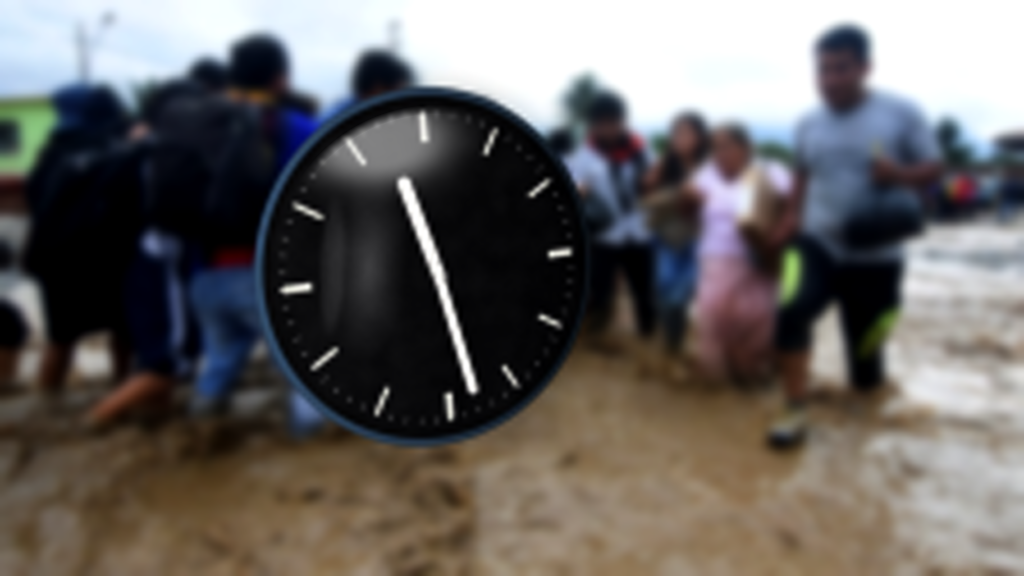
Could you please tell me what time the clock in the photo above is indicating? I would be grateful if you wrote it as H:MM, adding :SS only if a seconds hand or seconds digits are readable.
11:28
